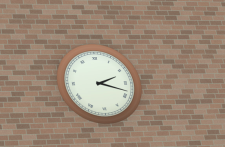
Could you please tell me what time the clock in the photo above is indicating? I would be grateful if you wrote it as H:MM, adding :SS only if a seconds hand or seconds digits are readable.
2:18
